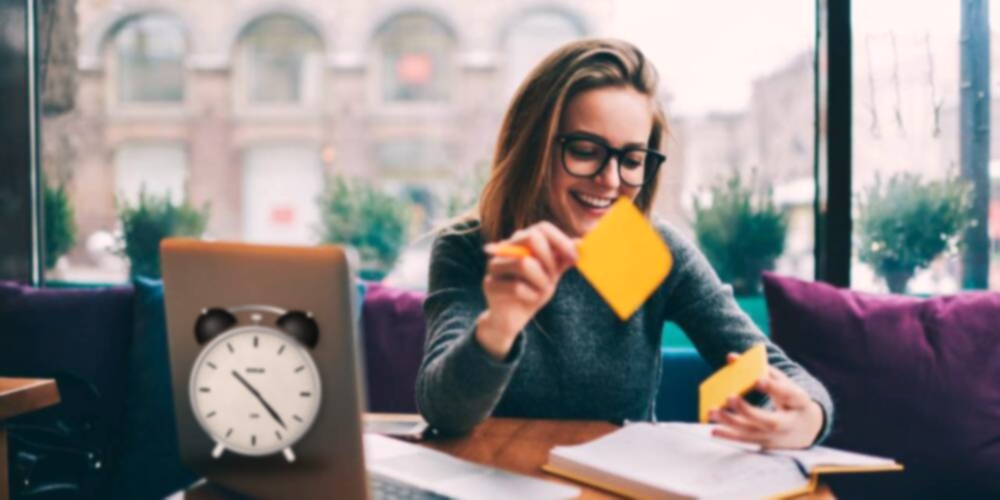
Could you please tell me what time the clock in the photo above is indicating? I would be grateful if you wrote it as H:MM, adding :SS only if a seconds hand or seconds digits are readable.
10:23
